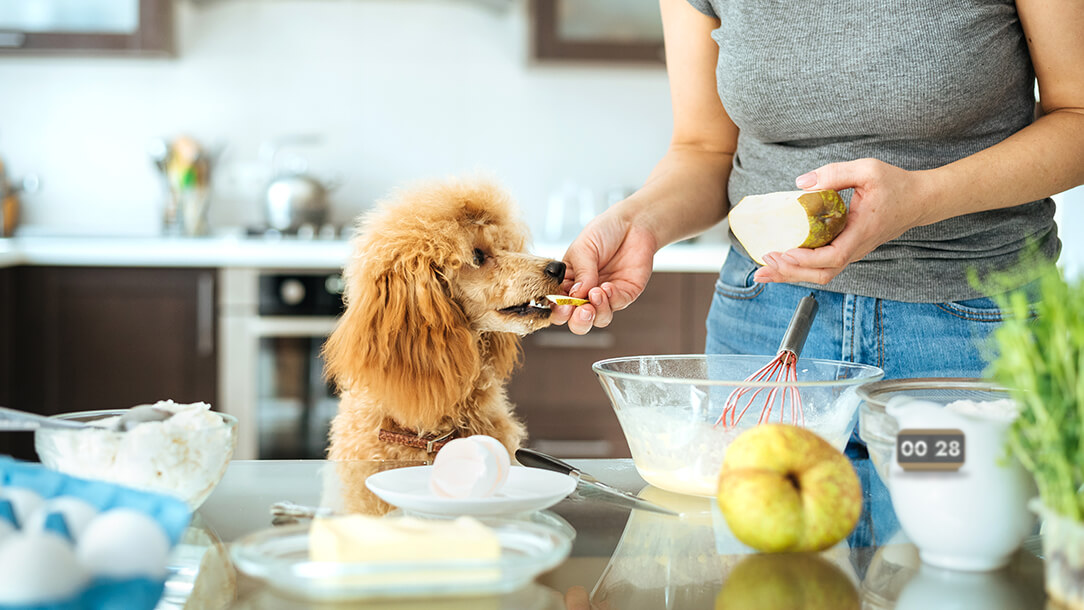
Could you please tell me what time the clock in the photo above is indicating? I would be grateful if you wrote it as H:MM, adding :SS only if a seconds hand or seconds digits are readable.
0:28
